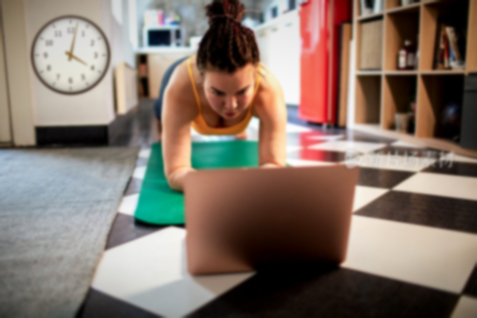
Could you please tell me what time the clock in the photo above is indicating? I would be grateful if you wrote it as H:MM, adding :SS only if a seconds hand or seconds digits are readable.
4:02
